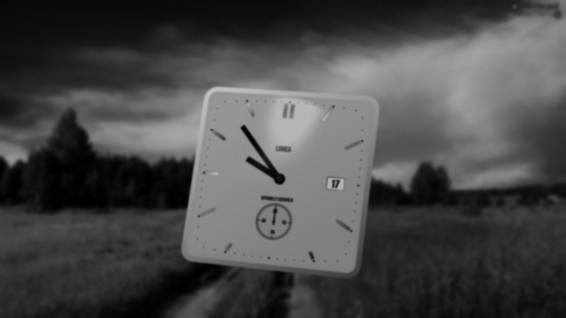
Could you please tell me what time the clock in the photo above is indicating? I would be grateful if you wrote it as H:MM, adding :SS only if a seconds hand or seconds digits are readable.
9:53
